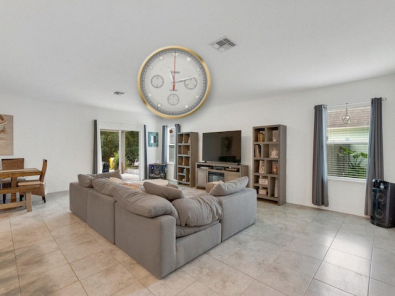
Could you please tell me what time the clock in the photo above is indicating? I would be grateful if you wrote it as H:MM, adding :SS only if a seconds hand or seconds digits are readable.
11:12
